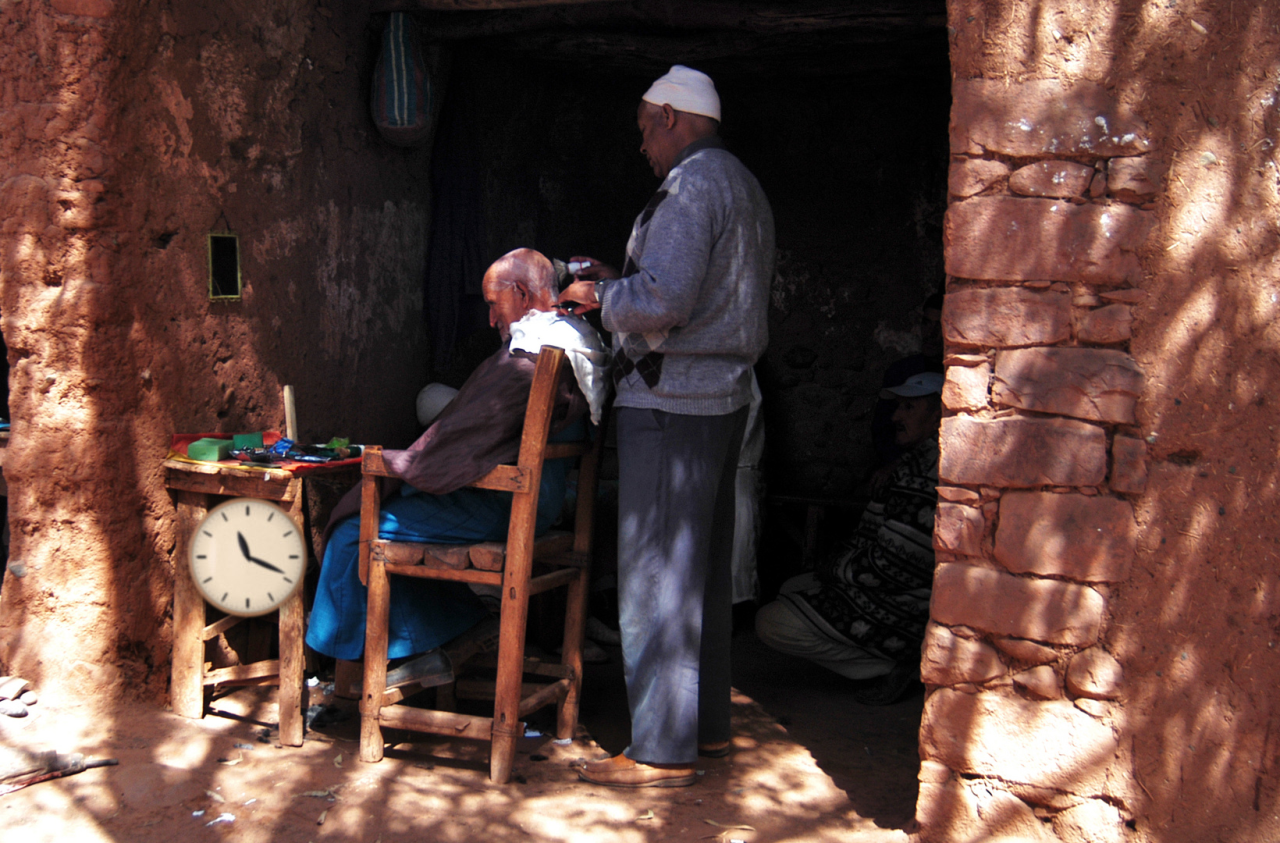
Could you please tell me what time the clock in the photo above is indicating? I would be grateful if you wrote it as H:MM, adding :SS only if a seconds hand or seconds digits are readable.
11:19
